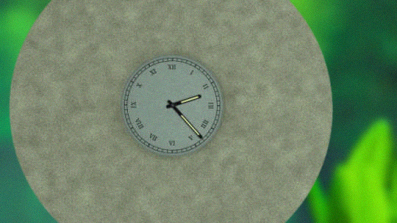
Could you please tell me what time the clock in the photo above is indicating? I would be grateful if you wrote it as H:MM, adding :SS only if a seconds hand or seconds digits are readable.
2:23
